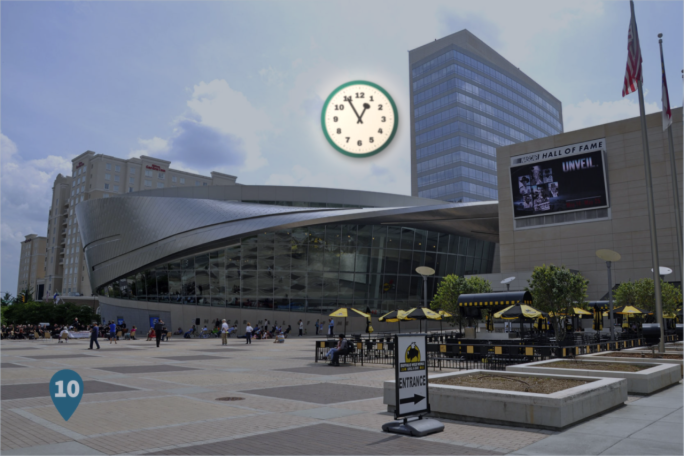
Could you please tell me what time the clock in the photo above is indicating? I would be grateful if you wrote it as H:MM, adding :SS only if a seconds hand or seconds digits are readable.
12:55
